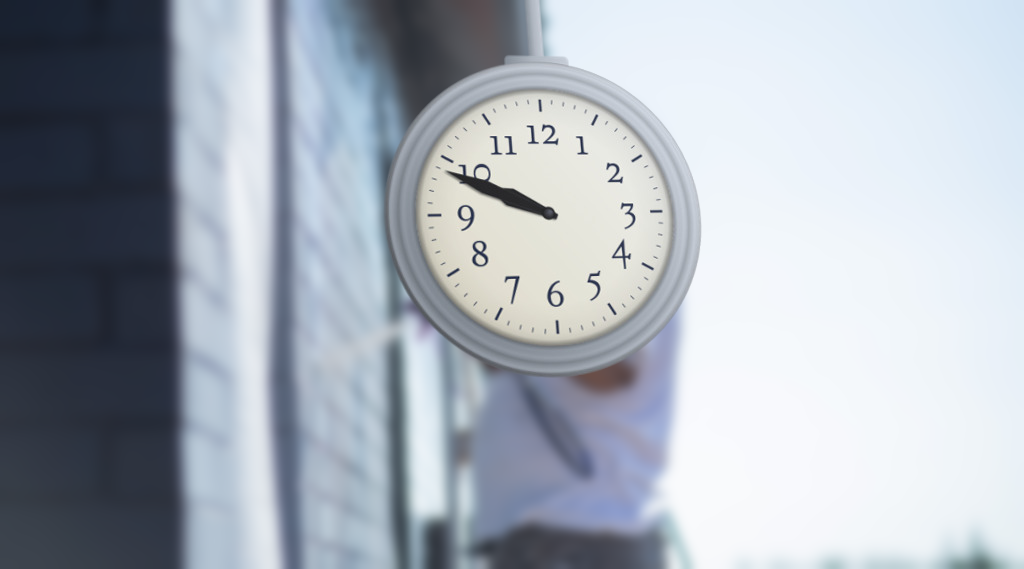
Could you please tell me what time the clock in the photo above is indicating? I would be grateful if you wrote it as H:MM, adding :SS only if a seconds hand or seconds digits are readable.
9:49
